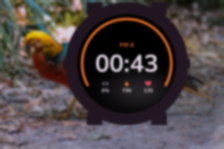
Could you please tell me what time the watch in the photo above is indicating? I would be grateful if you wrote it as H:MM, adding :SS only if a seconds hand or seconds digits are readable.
0:43
